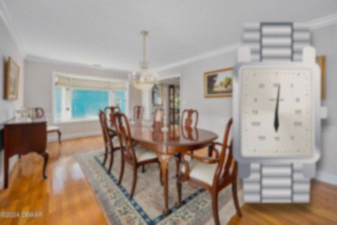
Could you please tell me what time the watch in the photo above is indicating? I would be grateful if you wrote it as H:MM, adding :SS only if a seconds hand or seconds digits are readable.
6:01
